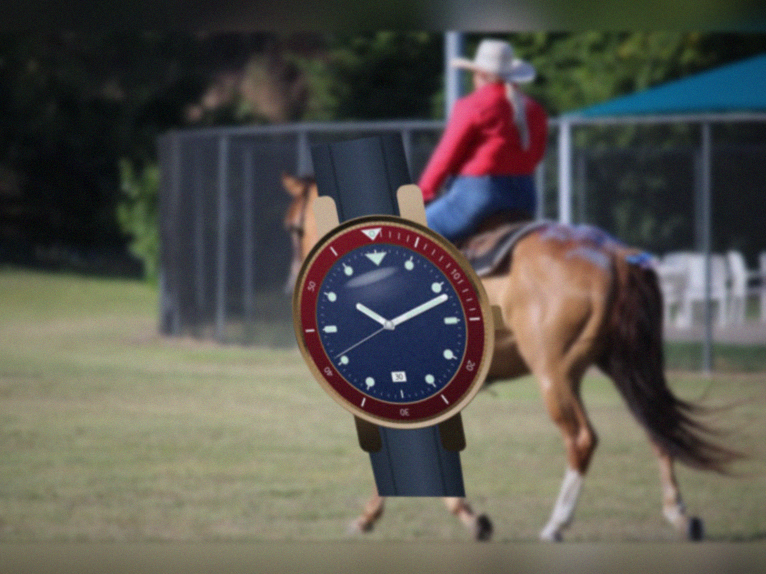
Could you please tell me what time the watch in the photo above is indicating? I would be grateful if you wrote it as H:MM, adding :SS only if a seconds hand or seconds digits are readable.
10:11:41
